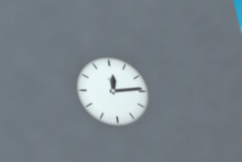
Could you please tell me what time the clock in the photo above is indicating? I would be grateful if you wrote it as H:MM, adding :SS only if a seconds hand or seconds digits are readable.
12:14
